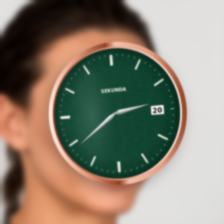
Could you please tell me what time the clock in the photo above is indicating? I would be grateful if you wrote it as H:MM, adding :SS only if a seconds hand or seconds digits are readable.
2:39
